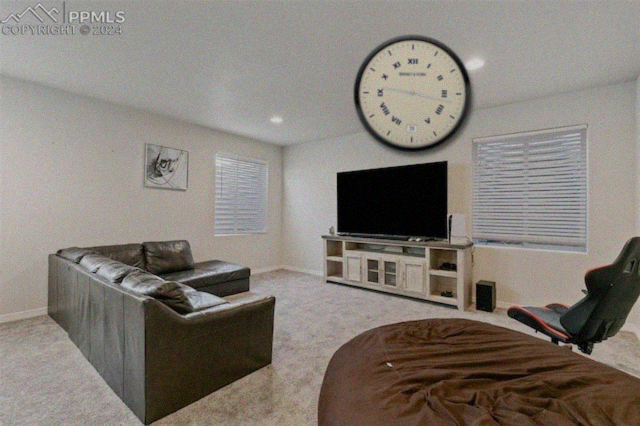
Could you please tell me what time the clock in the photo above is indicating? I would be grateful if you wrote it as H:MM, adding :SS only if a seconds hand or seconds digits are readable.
9:17
